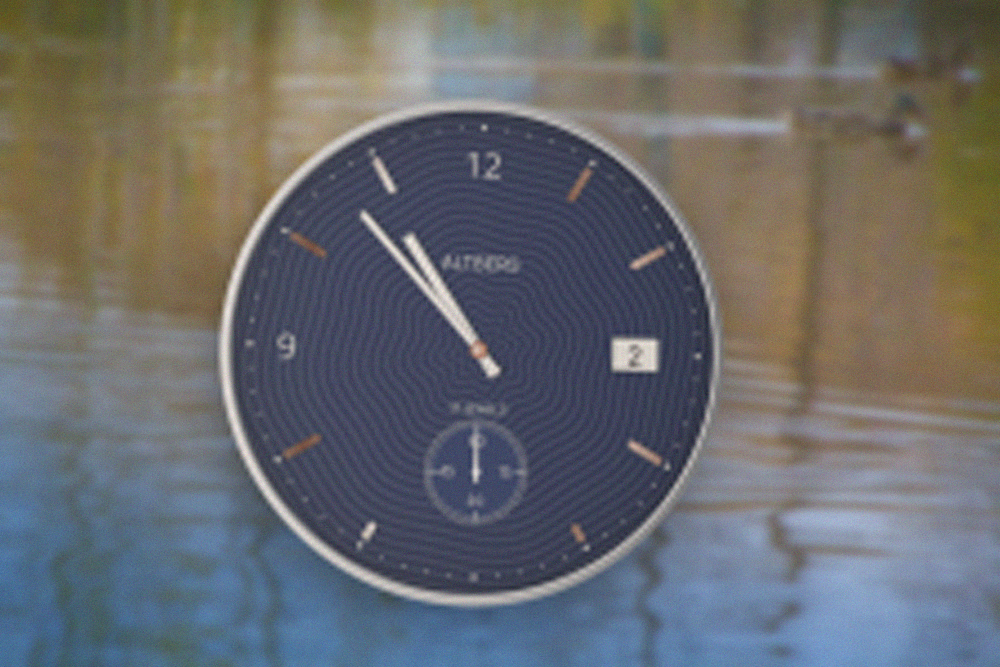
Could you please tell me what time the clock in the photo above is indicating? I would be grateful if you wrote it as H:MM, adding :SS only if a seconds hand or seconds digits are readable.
10:53
